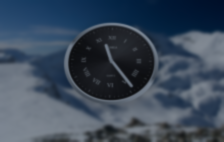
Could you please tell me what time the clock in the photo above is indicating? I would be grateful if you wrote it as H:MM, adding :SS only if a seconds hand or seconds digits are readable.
11:24
